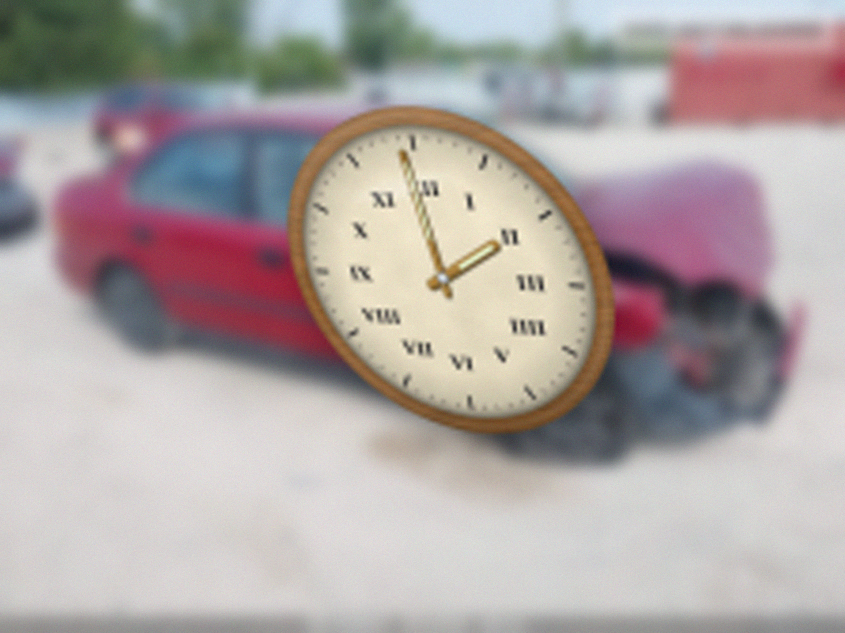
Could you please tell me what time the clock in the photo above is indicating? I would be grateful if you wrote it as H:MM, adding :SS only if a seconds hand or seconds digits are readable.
1:59
